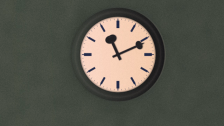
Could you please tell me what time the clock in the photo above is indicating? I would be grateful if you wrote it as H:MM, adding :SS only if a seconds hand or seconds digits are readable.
11:11
